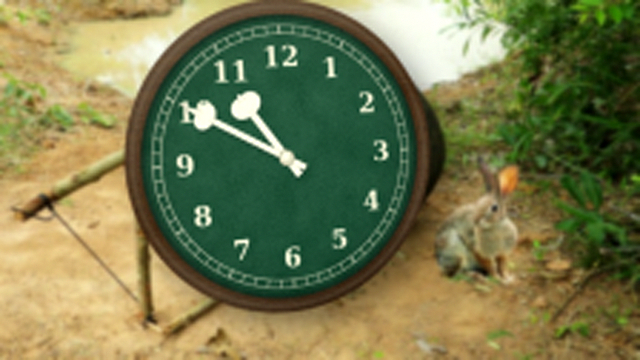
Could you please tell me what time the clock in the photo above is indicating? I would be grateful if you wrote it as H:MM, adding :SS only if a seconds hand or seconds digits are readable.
10:50
